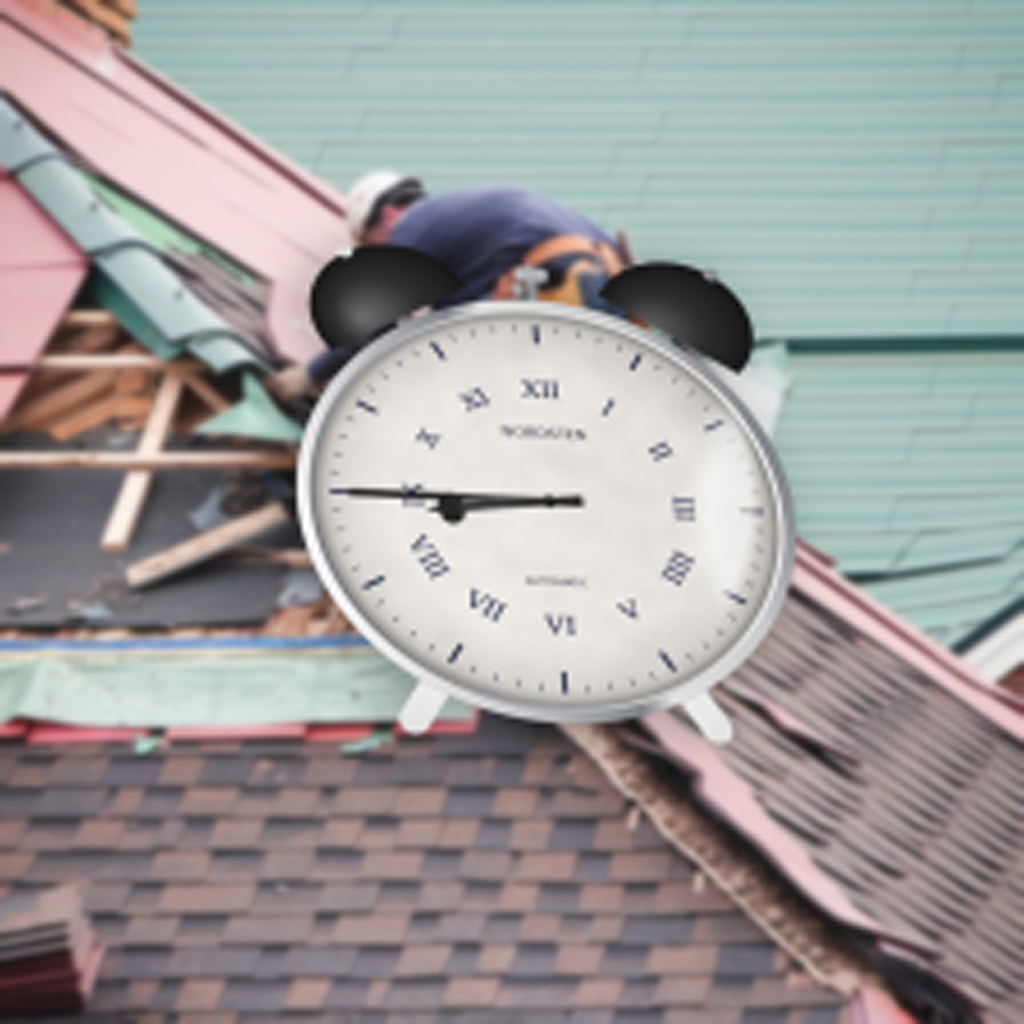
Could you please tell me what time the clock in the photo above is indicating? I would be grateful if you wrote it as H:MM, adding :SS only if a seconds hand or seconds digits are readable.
8:45
